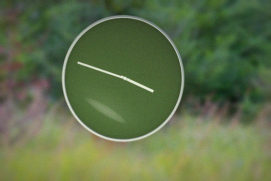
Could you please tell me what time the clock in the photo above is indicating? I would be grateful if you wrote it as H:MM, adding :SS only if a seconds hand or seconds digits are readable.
3:48
